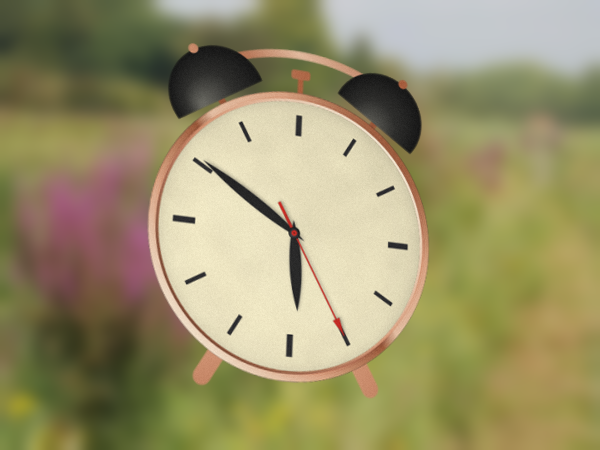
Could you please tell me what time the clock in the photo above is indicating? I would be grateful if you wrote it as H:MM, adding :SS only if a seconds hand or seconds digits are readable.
5:50:25
